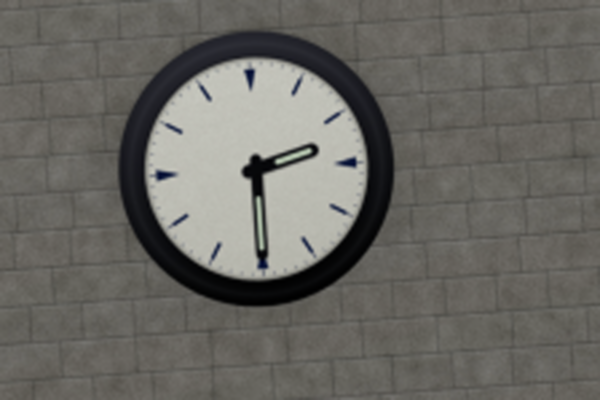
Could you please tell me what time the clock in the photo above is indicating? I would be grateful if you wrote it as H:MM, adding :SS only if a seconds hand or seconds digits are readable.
2:30
